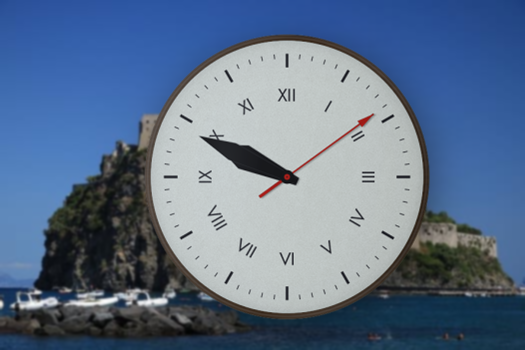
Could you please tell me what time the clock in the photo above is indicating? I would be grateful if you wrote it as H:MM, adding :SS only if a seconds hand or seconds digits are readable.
9:49:09
